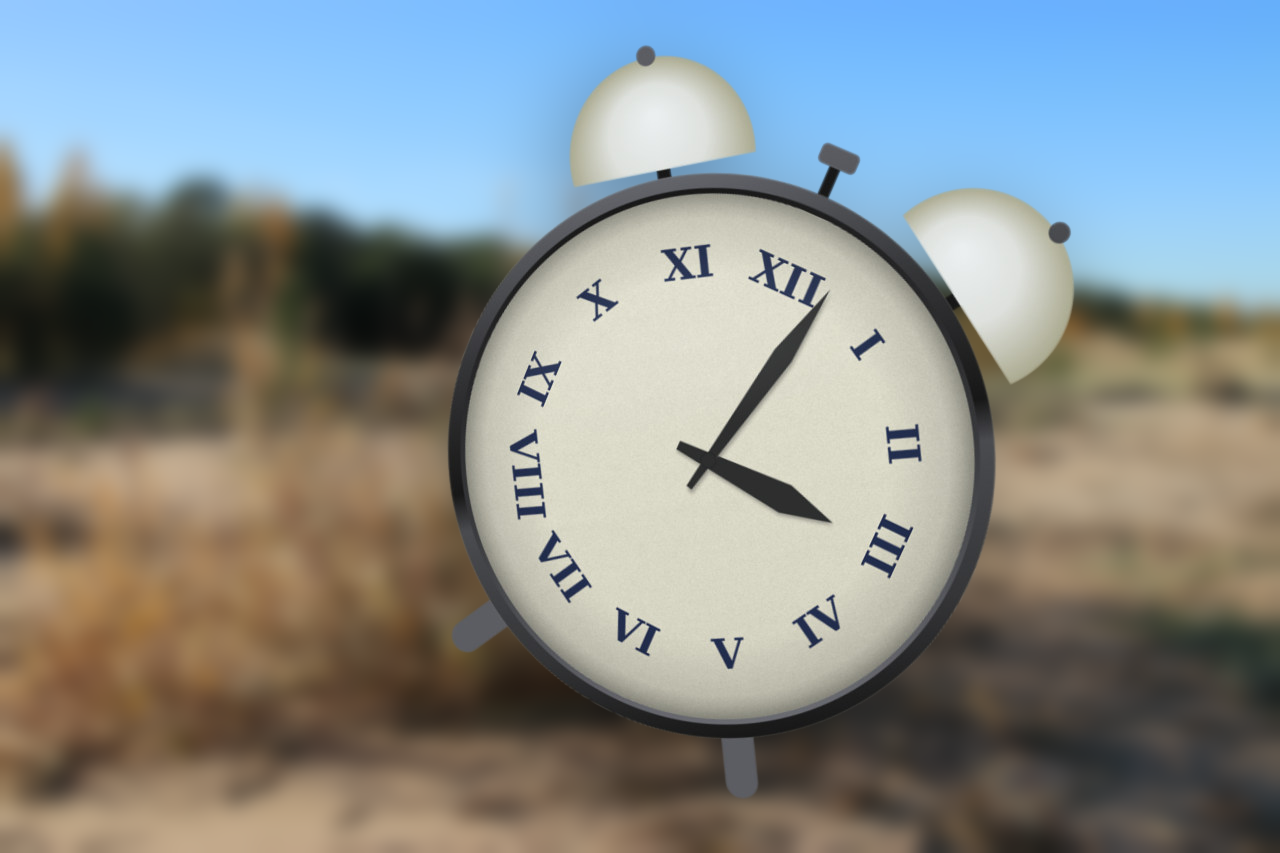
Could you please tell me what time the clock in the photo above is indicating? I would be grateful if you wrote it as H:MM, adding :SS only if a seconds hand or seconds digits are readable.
3:02
